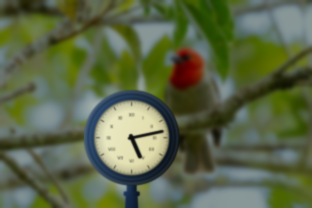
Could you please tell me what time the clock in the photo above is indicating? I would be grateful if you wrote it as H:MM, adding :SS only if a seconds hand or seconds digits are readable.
5:13
